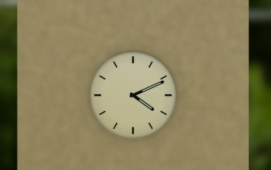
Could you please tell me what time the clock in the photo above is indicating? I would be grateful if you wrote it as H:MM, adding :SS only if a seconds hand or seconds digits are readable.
4:11
